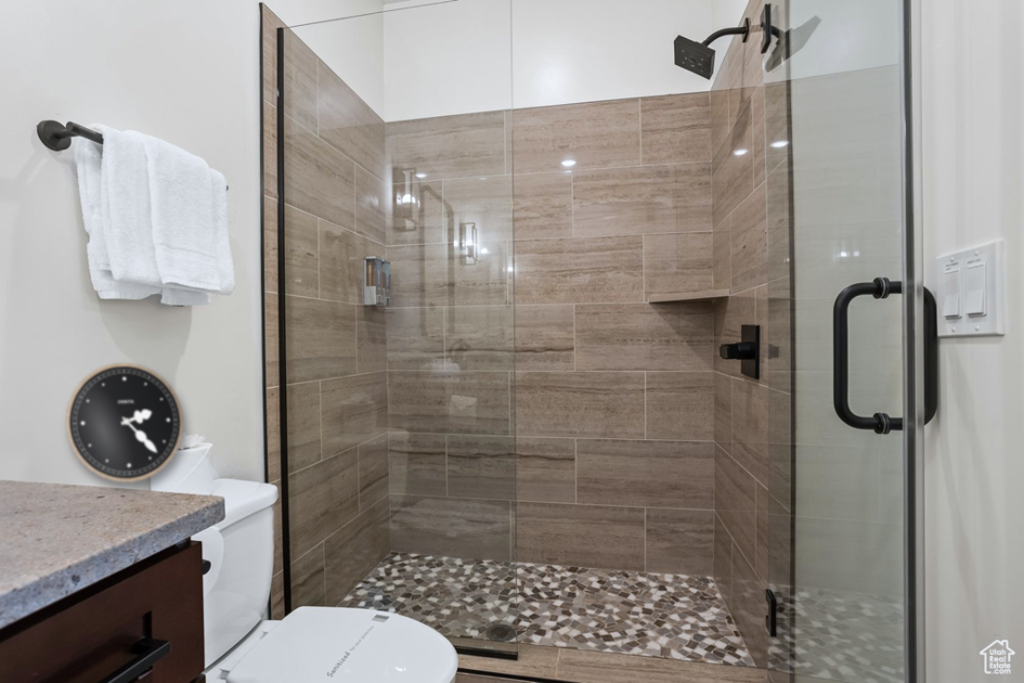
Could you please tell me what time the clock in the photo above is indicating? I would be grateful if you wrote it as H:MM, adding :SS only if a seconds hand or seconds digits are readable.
2:23
